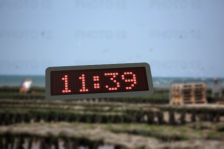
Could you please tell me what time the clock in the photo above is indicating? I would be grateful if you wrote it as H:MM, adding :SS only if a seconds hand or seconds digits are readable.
11:39
